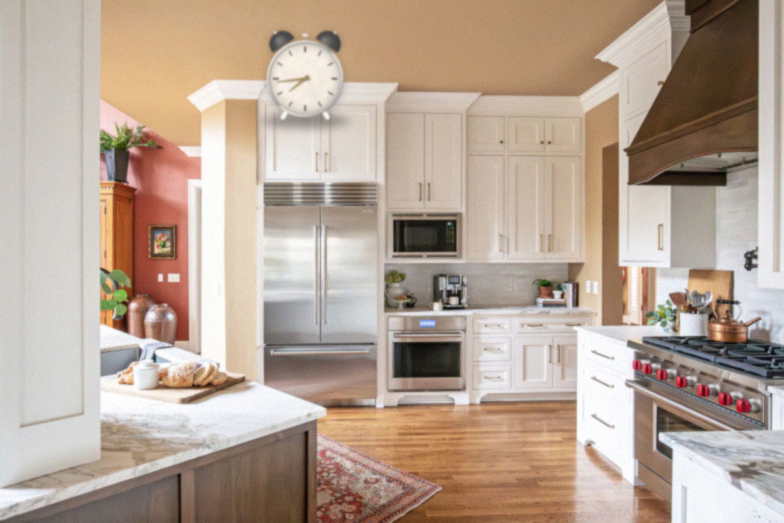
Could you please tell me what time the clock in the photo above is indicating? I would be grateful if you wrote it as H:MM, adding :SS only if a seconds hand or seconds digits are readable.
7:44
